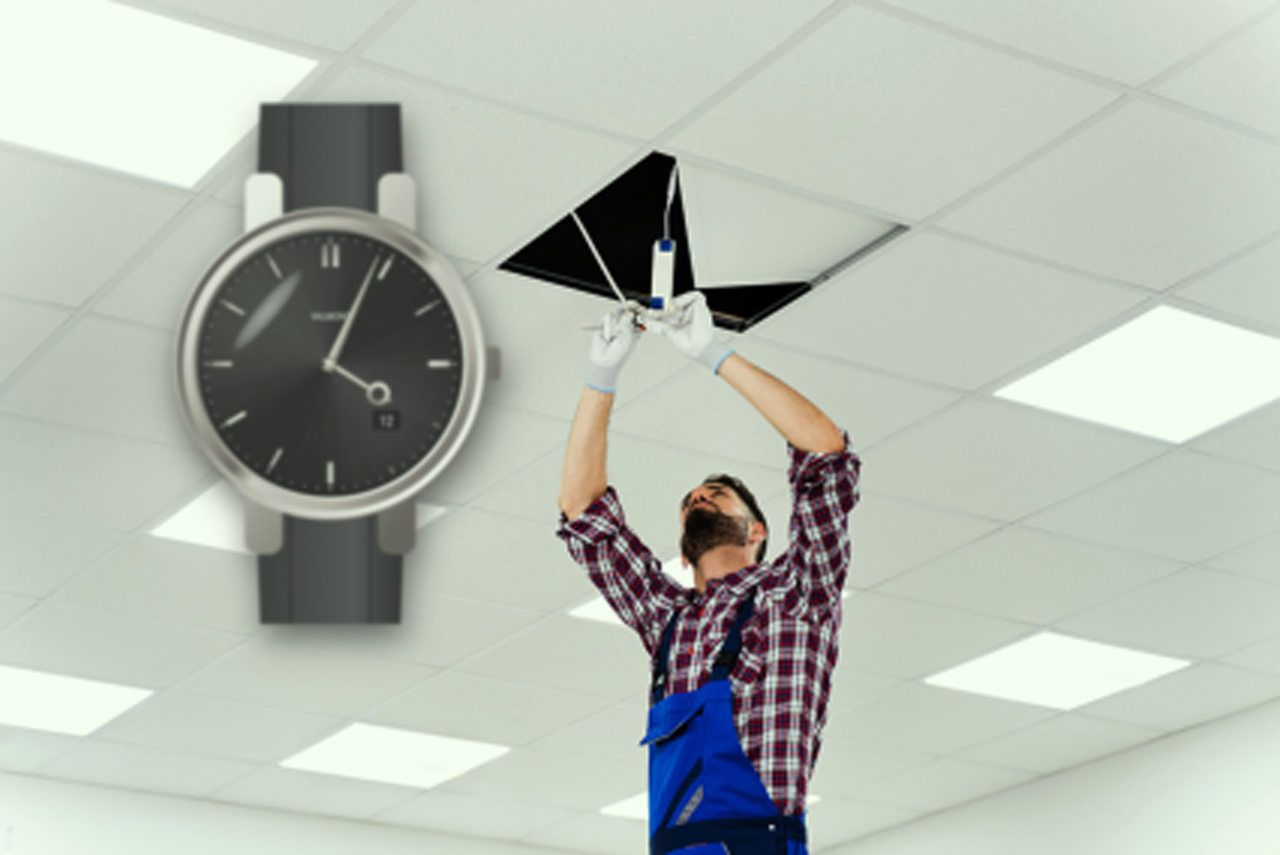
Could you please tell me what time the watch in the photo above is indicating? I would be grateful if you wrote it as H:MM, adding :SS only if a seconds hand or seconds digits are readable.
4:04
